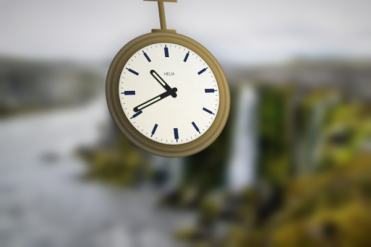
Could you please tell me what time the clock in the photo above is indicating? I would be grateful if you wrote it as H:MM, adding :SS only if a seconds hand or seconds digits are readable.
10:41
